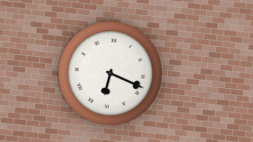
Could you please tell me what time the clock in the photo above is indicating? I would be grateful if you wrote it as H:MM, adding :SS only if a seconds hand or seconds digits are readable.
6:18
